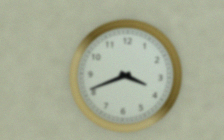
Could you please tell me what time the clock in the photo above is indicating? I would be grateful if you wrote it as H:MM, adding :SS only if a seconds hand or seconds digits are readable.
3:41
